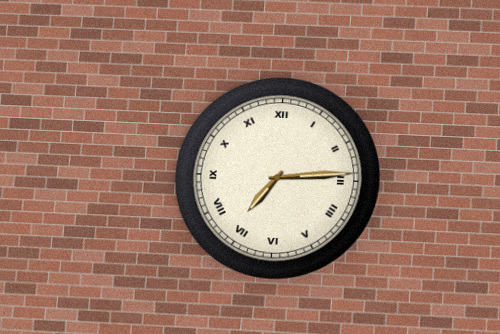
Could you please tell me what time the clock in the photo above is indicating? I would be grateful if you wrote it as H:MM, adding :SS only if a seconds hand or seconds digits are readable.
7:14
